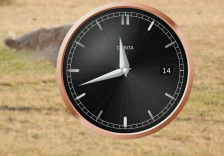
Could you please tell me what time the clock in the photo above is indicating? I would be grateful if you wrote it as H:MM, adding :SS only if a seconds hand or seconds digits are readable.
11:42
